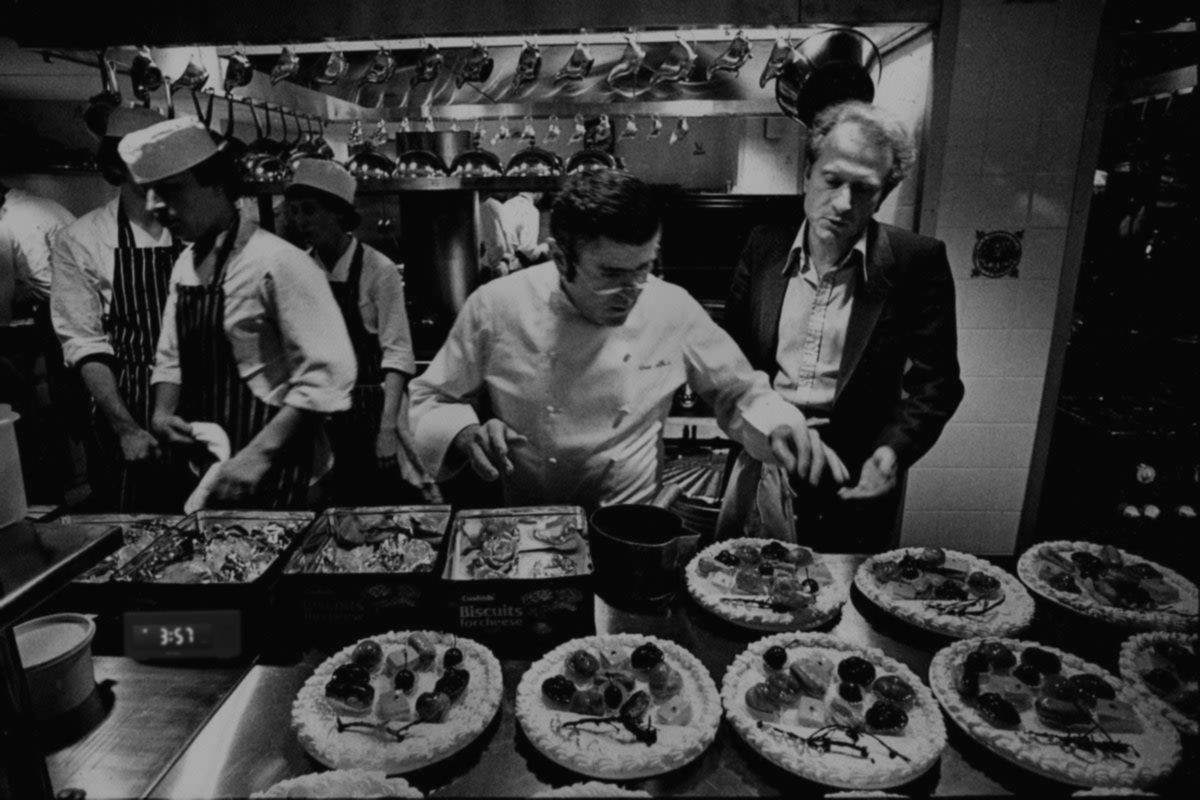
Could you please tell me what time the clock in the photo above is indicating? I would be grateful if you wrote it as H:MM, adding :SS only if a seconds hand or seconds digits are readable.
3:57
